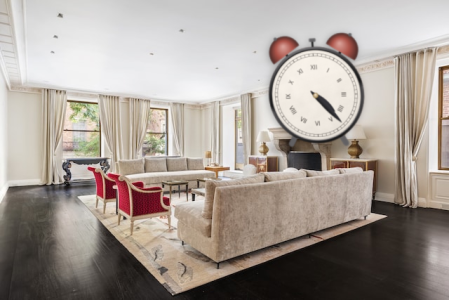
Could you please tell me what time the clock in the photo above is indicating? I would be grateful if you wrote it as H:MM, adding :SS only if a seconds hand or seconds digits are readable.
4:23
